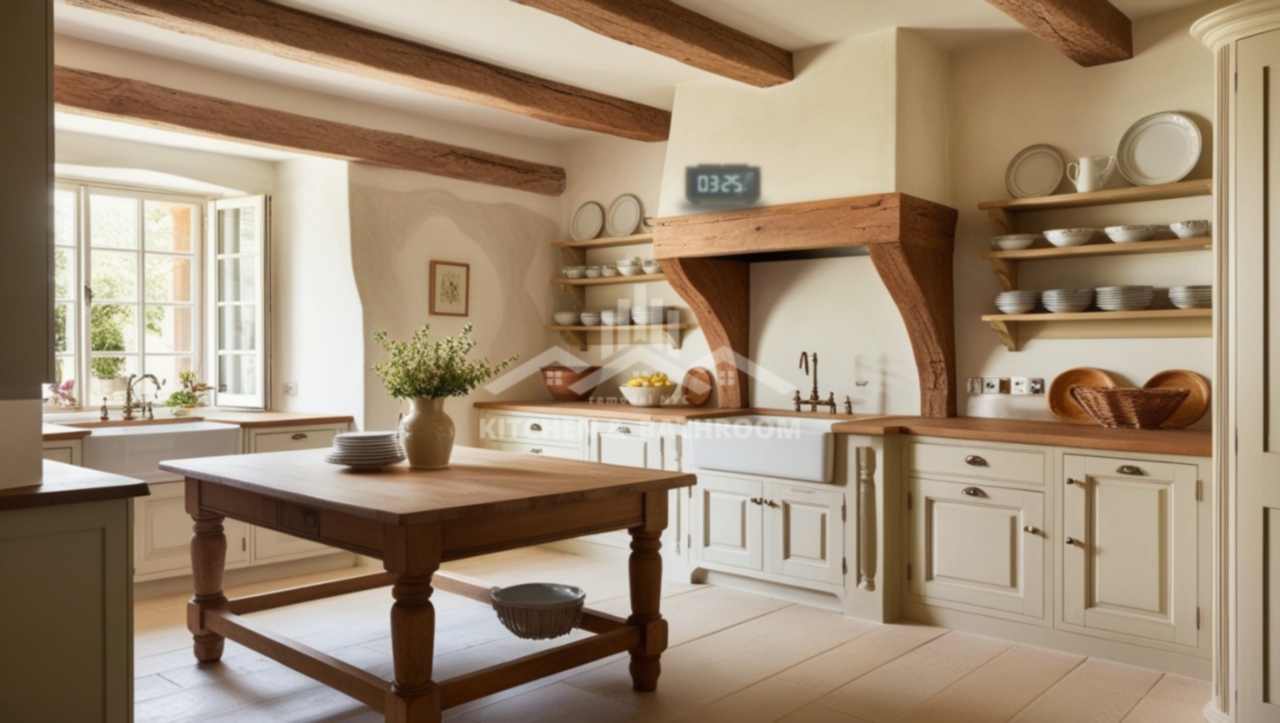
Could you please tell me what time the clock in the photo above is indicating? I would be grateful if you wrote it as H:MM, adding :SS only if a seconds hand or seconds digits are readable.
3:25
